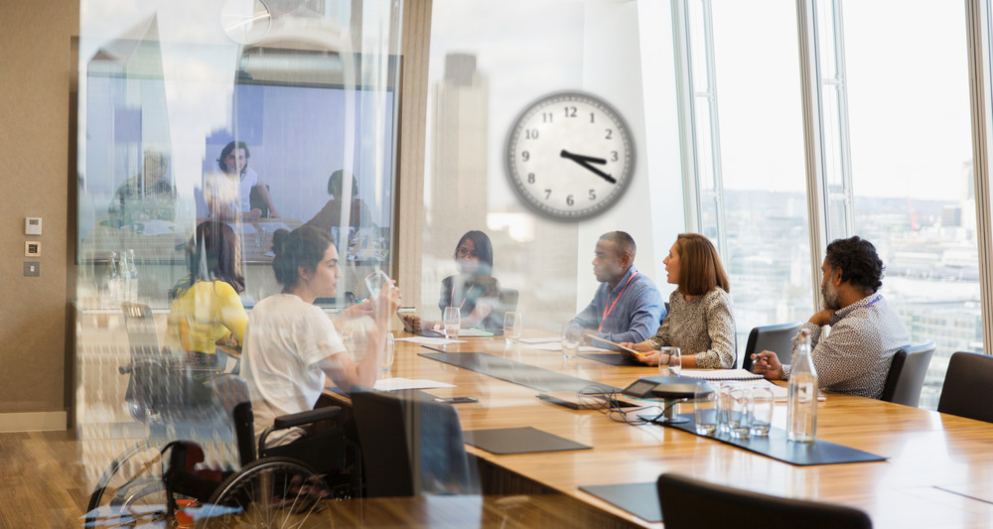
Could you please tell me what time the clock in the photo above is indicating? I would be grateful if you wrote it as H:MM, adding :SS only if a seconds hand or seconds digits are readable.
3:20
